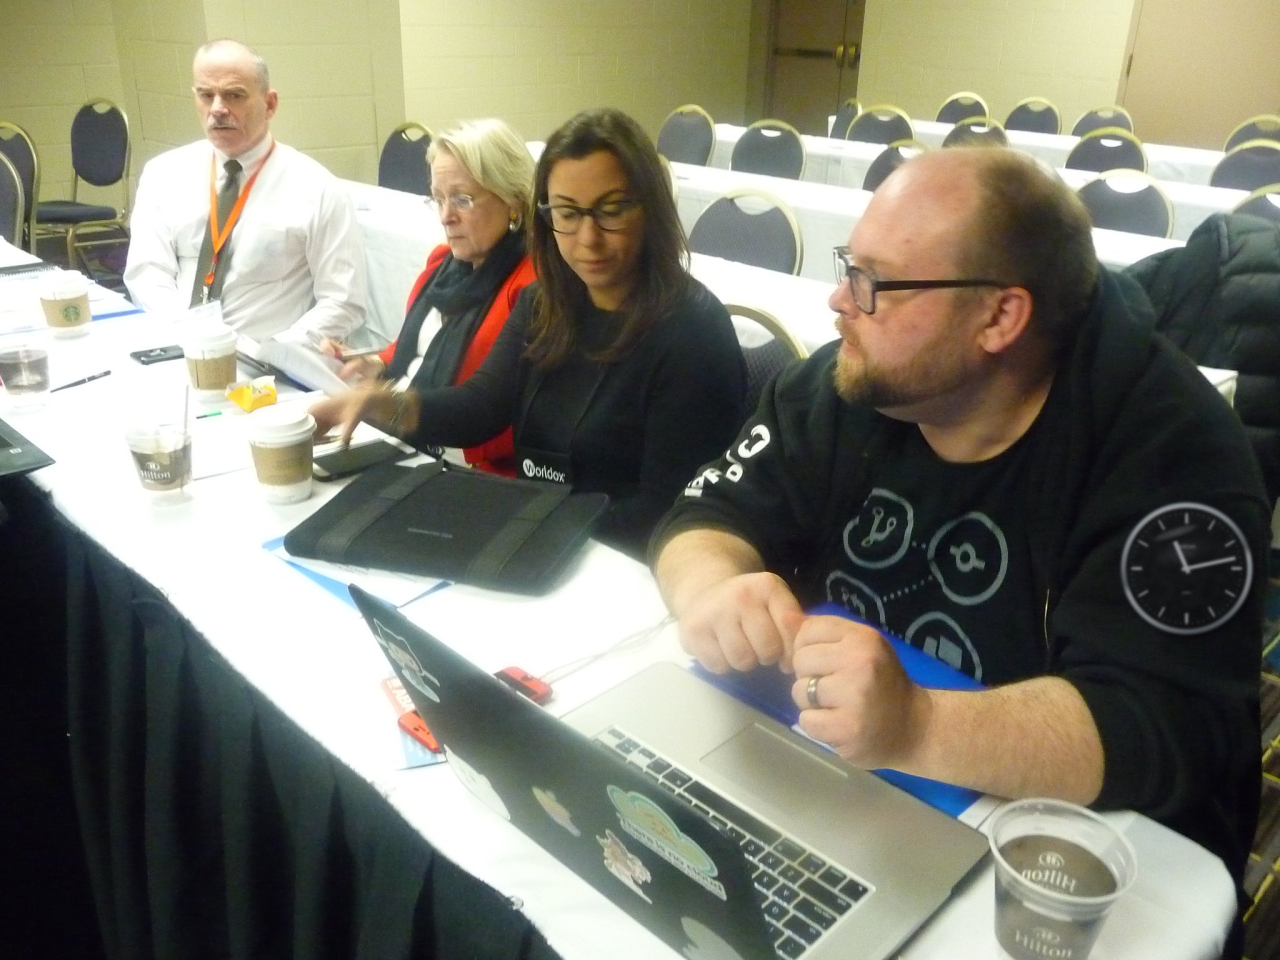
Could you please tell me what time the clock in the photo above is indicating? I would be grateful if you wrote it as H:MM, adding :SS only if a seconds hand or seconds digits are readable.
11:13
